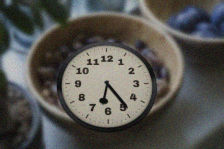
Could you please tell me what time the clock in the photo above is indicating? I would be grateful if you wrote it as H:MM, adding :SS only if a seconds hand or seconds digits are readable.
6:24
